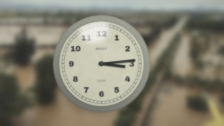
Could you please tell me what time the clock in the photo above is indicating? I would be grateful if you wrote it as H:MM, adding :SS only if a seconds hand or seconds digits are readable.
3:14
